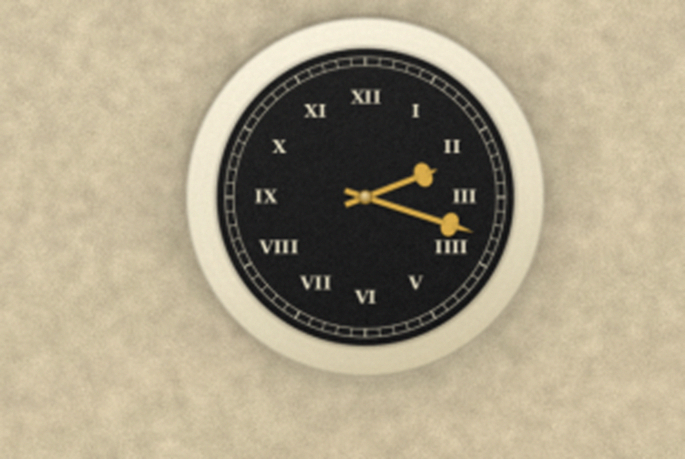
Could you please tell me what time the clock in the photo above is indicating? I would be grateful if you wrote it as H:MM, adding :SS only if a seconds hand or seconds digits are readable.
2:18
